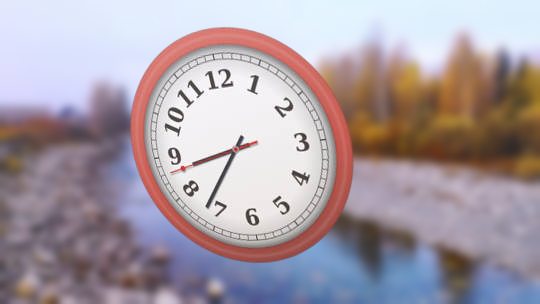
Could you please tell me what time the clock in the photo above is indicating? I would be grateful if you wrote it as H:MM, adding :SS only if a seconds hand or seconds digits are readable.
8:36:43
